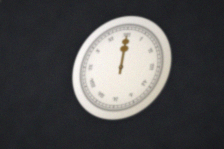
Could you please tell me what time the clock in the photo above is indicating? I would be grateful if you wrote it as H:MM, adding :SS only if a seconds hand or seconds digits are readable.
12:00
